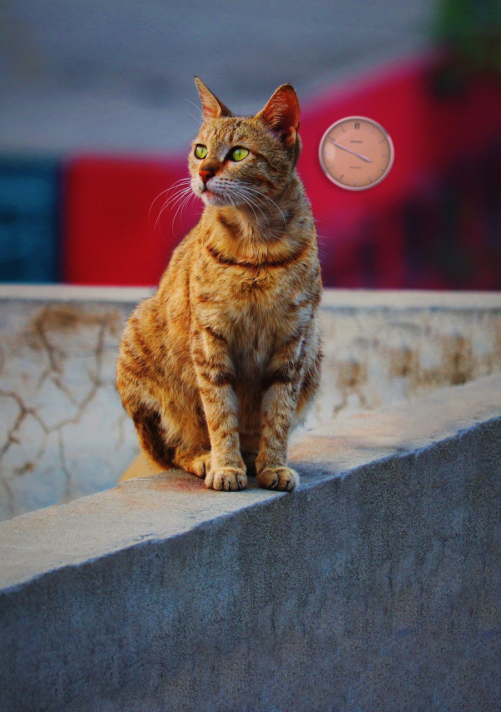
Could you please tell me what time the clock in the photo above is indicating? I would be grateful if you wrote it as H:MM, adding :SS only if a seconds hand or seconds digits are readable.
3:49
